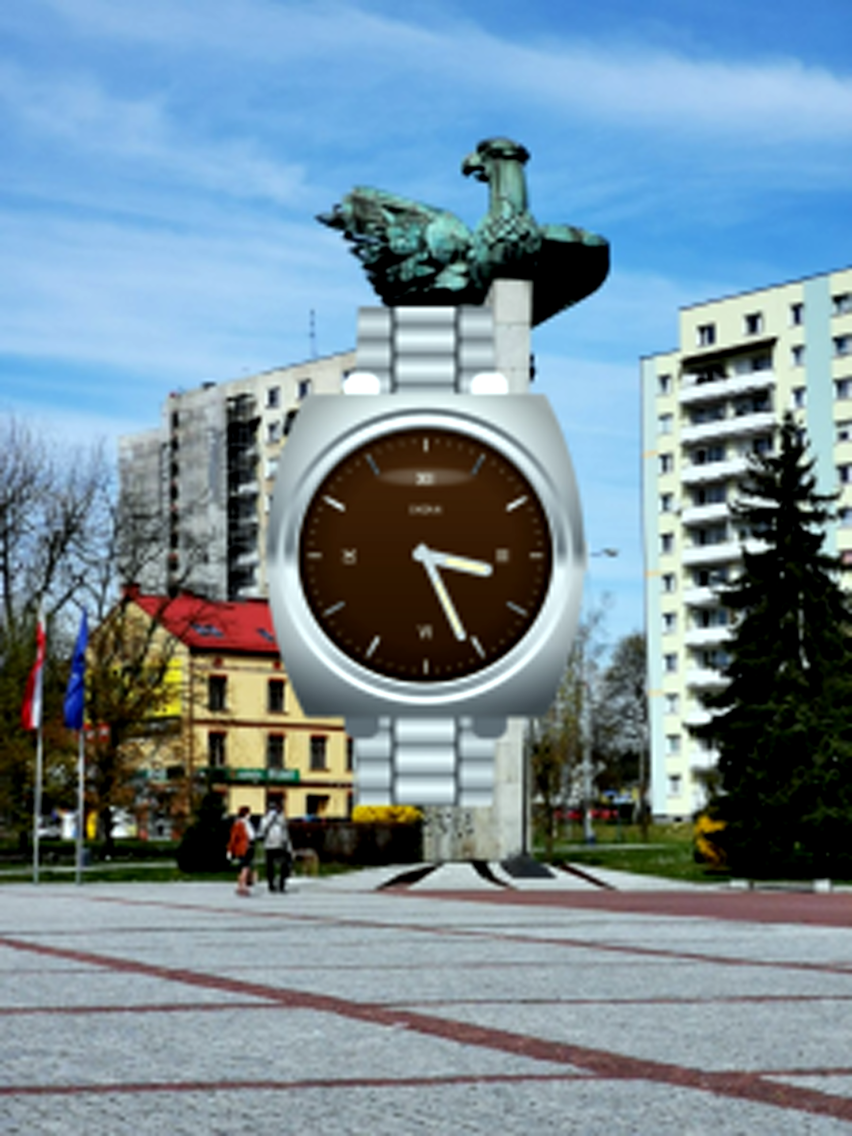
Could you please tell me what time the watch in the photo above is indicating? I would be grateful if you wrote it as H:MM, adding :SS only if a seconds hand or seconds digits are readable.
3:26
